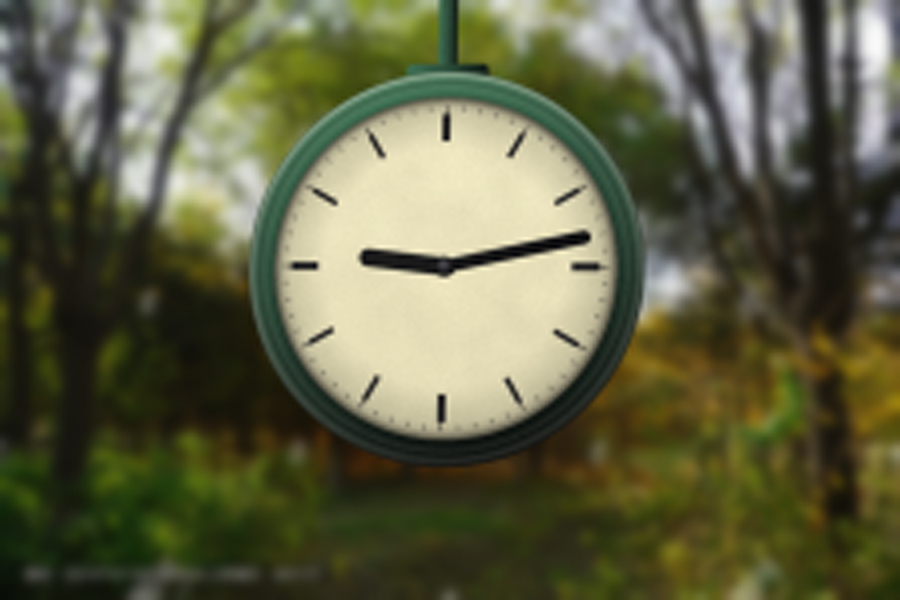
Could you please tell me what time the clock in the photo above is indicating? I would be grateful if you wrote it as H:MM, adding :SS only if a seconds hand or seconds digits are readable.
9:13
